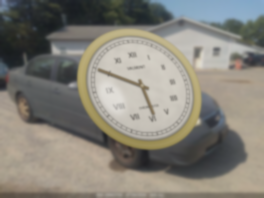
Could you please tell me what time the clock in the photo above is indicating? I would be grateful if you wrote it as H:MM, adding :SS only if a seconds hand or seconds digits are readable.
5:50
